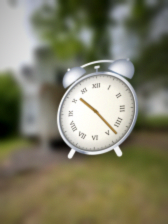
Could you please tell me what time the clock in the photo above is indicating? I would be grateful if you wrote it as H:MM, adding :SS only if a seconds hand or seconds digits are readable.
10:23
